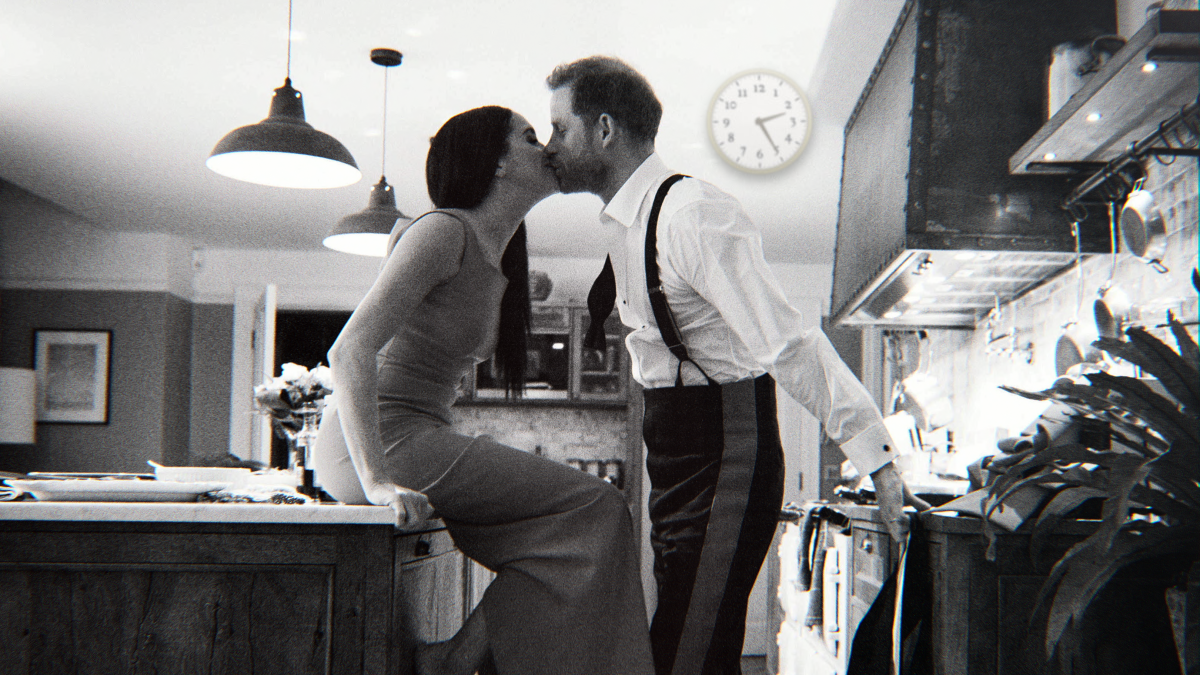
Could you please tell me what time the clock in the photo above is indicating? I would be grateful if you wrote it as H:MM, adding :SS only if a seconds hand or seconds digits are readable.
2:25
